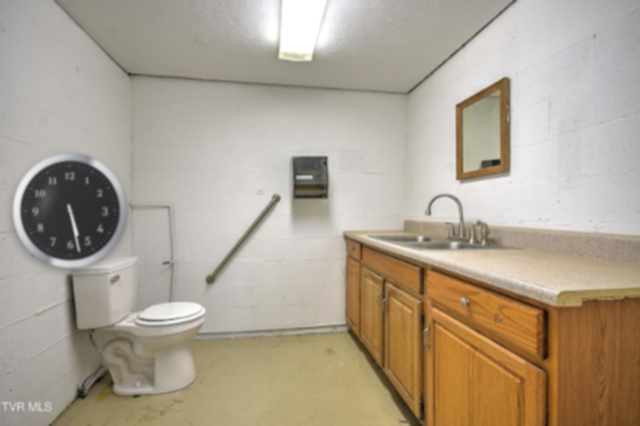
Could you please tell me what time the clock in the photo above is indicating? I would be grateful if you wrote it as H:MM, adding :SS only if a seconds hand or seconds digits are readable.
5:28
